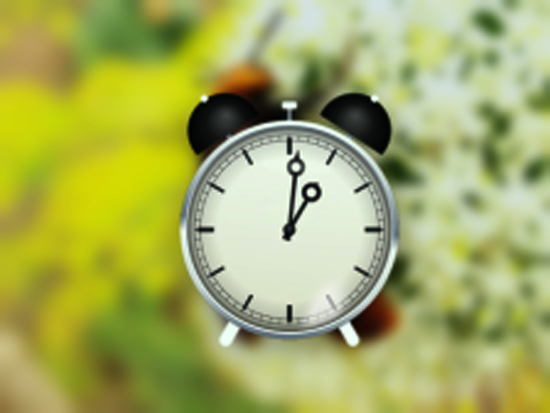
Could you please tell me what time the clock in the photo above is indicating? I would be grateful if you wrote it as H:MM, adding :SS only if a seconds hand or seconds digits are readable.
1:01
